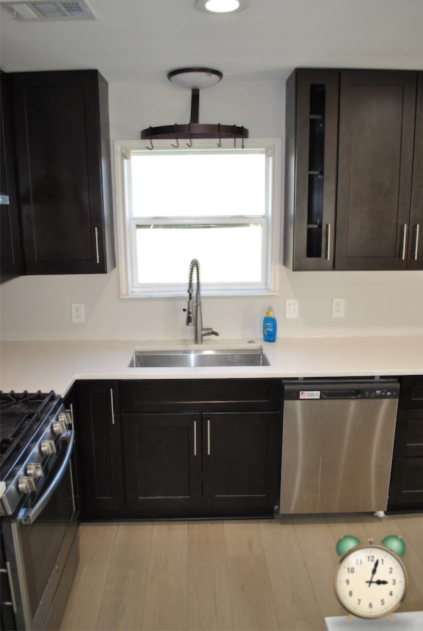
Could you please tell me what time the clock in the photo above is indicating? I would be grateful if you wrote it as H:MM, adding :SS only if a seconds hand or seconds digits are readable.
3:03
